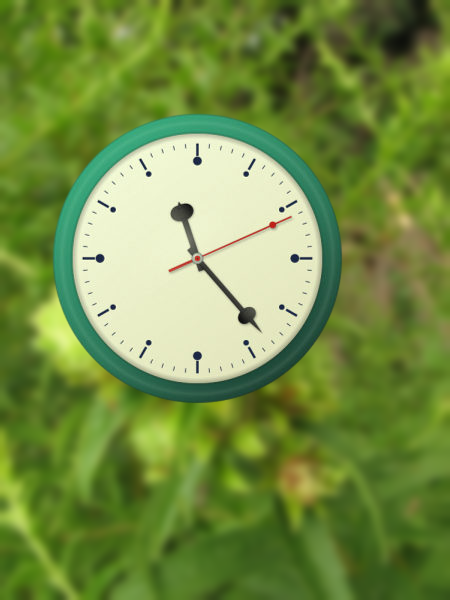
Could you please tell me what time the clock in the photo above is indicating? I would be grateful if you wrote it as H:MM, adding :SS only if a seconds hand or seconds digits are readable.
11:23:11
